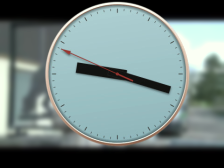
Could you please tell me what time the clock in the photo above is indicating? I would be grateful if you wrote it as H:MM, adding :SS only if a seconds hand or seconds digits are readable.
9:17:49
